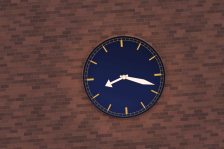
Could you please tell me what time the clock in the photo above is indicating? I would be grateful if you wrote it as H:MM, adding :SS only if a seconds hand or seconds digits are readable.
8:18
